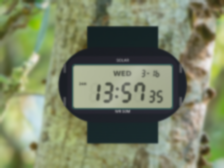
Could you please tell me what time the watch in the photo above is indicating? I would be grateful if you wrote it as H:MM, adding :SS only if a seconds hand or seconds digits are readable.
13:57:35
